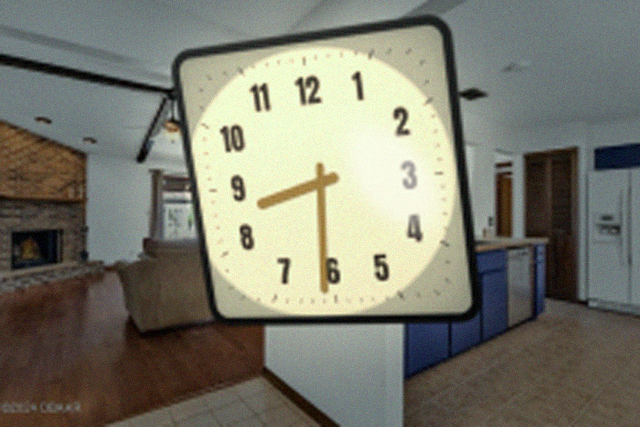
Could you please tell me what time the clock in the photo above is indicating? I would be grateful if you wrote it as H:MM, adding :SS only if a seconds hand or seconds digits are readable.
8:31
